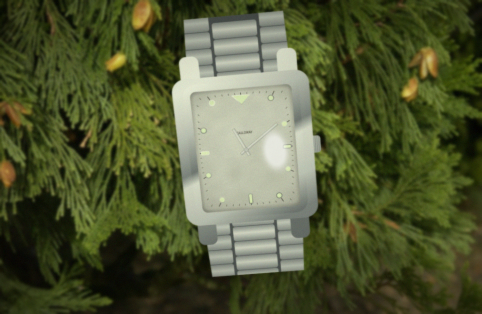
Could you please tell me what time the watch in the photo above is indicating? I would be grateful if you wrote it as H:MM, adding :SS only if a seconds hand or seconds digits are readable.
11:09
